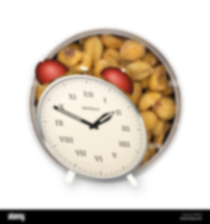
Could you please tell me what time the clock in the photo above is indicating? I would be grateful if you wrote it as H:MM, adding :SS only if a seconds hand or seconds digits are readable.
1:49
